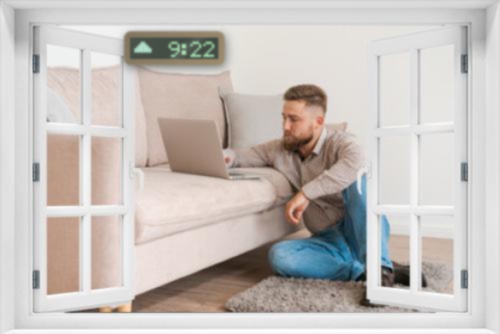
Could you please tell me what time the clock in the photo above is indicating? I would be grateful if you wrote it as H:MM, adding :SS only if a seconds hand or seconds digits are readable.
9:22
